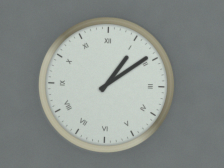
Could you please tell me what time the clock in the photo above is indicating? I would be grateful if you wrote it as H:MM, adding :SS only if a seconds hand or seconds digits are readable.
1:09
